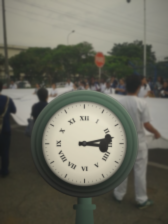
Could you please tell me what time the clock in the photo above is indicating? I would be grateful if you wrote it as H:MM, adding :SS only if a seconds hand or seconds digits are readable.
3:13
